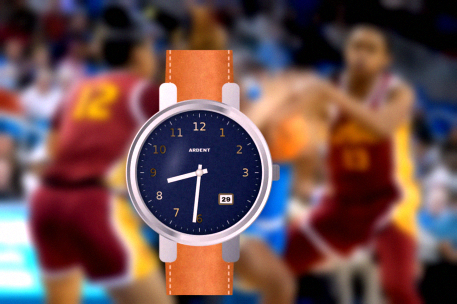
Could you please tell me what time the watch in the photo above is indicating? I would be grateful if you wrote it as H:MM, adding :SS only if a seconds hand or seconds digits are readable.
8:31
